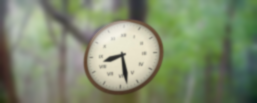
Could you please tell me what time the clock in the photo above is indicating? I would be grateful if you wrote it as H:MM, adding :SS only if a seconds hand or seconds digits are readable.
8:28
